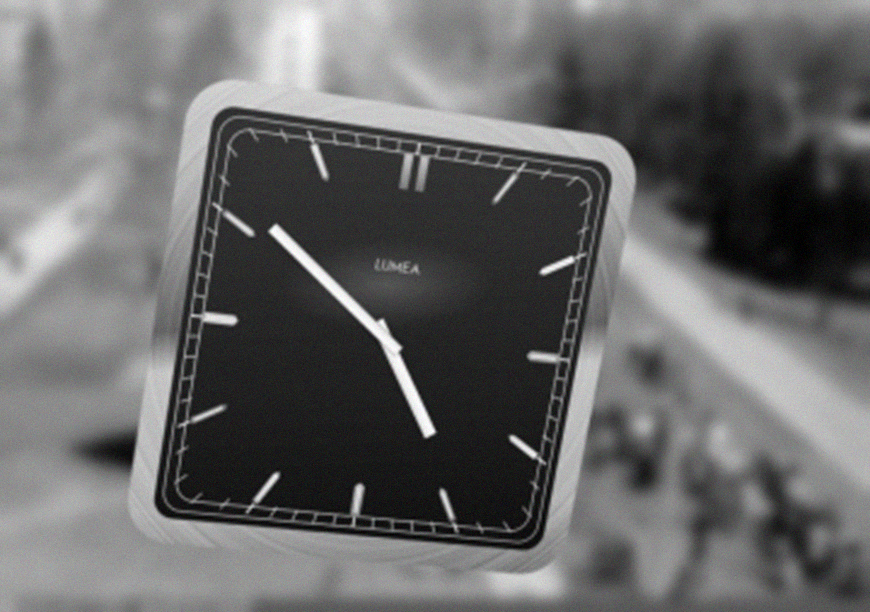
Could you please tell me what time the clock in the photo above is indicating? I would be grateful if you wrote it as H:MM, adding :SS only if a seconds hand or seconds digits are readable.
4:51
